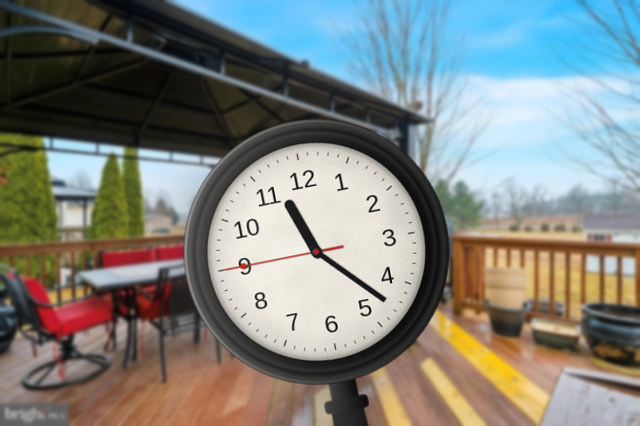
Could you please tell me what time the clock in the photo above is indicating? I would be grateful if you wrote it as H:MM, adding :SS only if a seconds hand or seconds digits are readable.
11:22:45
